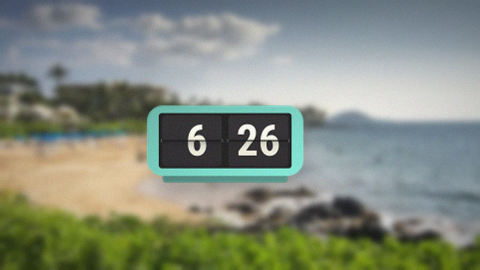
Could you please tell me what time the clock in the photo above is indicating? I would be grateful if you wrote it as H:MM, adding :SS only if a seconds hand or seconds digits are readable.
6:26
